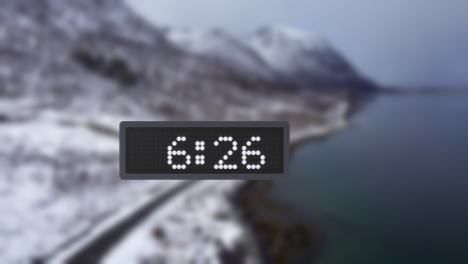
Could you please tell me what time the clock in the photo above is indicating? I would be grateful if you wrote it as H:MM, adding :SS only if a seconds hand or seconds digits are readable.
6:26
